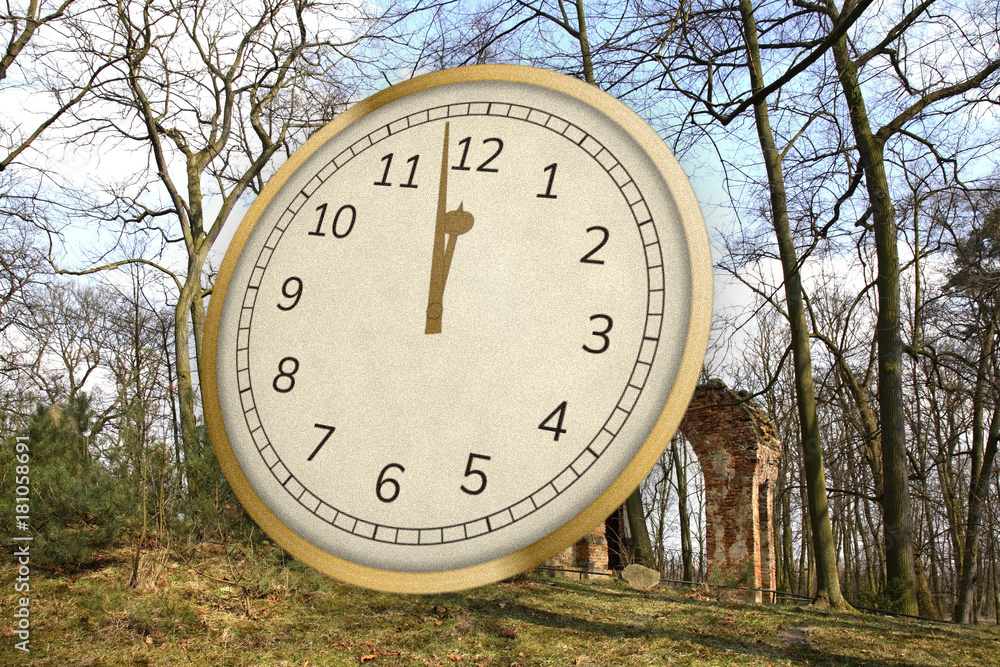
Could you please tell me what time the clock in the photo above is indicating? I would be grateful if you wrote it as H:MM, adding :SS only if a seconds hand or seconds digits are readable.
11:58
